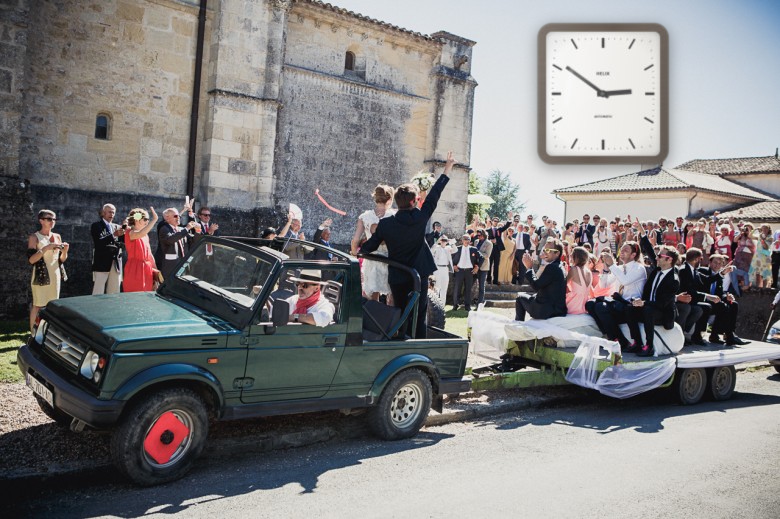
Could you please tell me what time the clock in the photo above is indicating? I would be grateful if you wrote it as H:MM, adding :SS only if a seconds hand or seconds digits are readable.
2:51
